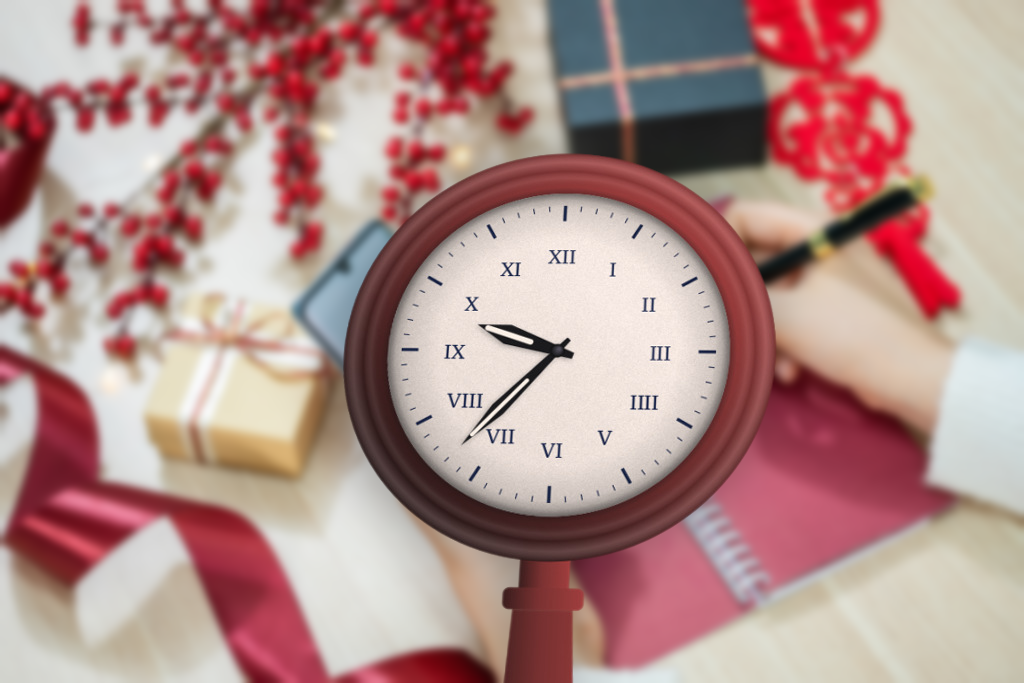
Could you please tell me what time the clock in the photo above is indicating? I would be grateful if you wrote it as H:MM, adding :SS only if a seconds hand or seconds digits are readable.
9:37
